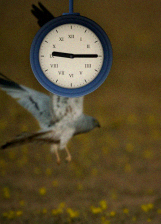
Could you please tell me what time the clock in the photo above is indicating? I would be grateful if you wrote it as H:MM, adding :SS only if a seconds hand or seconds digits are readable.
9:15
